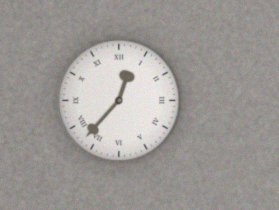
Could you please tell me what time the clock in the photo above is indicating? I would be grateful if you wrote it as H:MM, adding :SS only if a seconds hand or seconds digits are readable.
12:37
